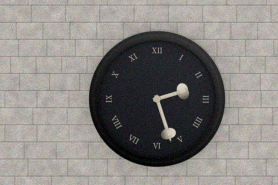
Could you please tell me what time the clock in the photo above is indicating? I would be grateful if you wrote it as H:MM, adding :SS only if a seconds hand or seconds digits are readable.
2:27
